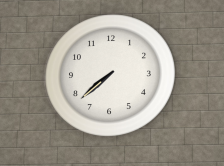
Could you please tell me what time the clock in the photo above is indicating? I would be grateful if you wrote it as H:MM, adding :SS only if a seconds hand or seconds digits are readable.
7:38
